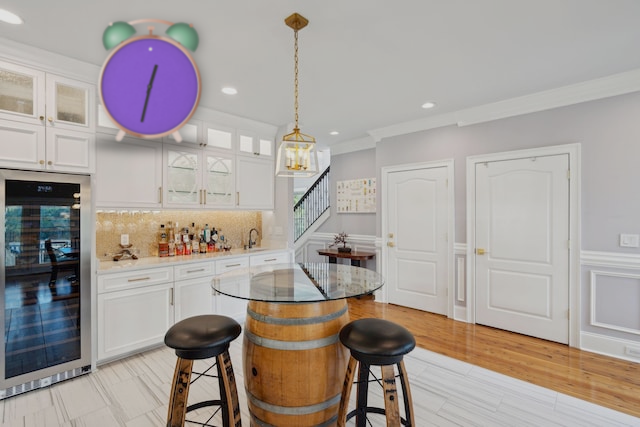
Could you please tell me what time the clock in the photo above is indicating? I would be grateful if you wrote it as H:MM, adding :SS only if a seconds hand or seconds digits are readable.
12:32
